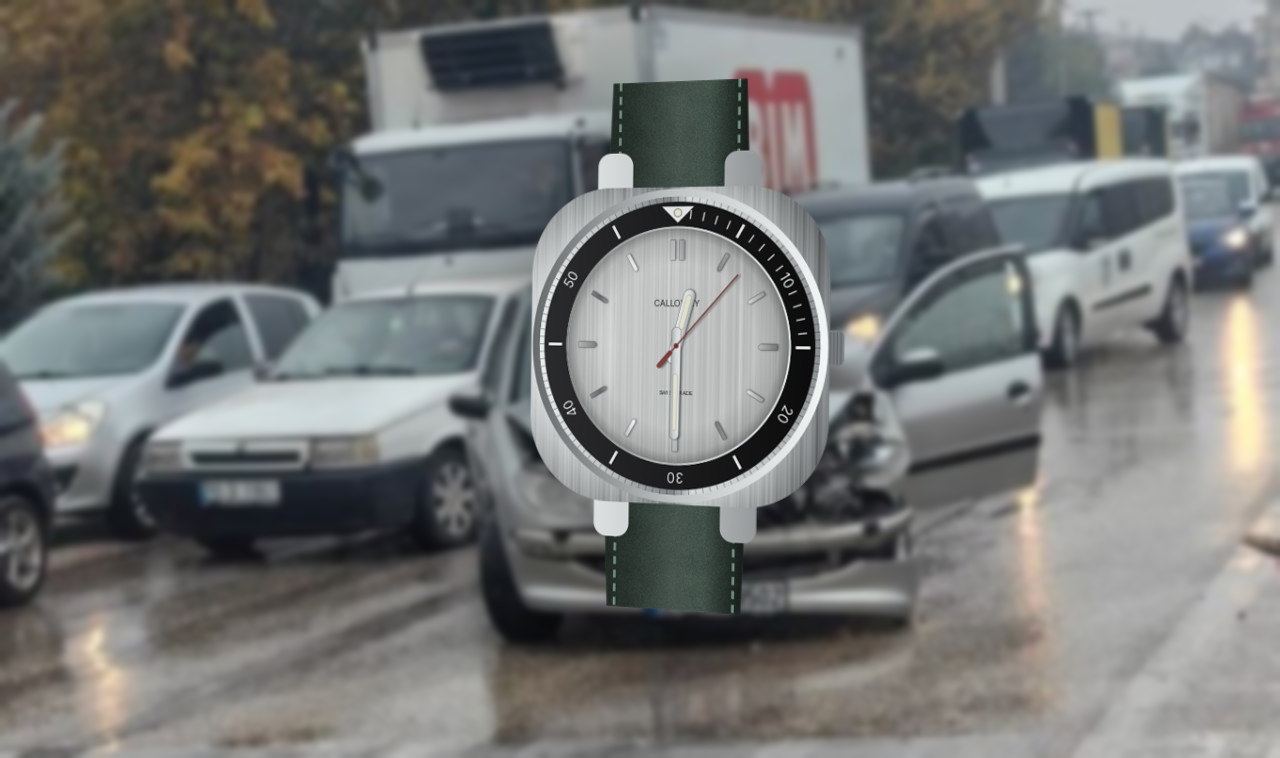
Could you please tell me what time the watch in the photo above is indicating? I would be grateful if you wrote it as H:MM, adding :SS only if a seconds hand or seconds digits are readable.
12:30:07
